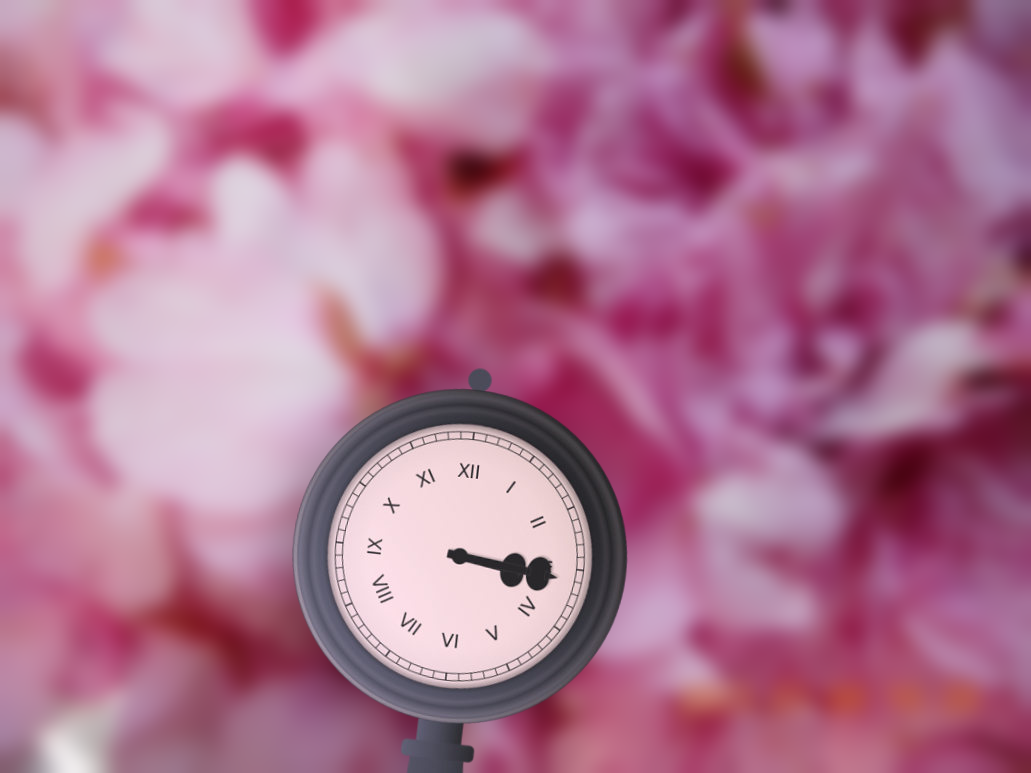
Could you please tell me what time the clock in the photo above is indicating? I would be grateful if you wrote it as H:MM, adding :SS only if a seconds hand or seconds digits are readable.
3:16
